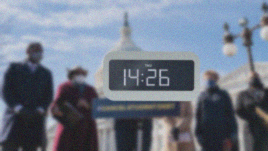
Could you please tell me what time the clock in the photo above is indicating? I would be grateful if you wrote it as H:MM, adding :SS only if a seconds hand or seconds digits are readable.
14:26
